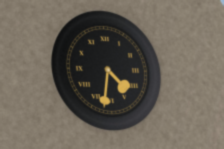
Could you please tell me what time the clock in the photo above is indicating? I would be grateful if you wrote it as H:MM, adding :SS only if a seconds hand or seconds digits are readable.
4:32
